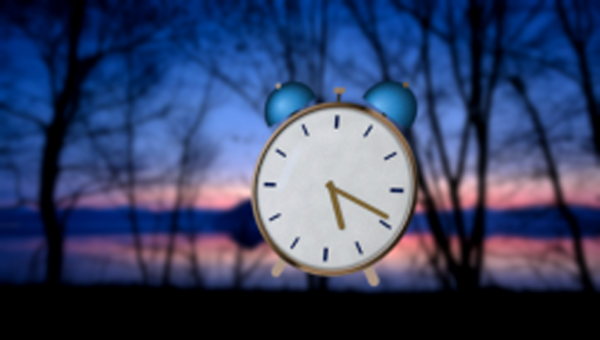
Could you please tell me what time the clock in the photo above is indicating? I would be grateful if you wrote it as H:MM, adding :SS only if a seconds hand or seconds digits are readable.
5:19
